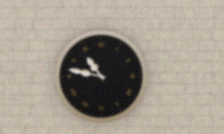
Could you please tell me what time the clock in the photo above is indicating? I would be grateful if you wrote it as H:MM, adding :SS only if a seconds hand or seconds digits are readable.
10:47
